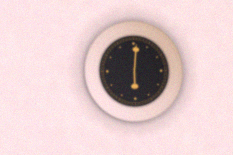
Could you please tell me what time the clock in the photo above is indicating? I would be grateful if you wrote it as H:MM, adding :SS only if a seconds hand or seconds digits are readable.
6:01
